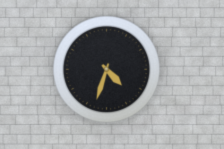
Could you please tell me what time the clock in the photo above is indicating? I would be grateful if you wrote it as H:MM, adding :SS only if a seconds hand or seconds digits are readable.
4:33
